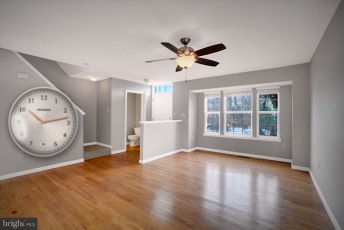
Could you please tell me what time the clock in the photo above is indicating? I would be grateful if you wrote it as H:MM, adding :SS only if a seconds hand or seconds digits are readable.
10:13
